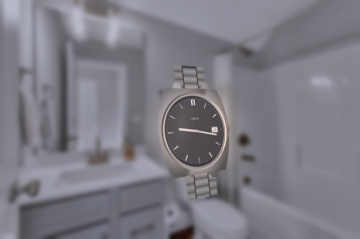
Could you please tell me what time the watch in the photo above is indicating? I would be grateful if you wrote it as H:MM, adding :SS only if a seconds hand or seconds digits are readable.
9:17
